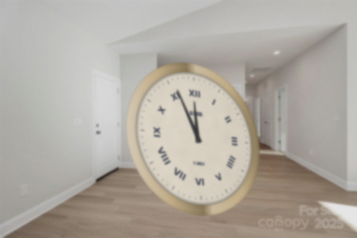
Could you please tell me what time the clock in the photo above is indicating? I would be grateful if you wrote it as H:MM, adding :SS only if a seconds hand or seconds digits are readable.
11:56
